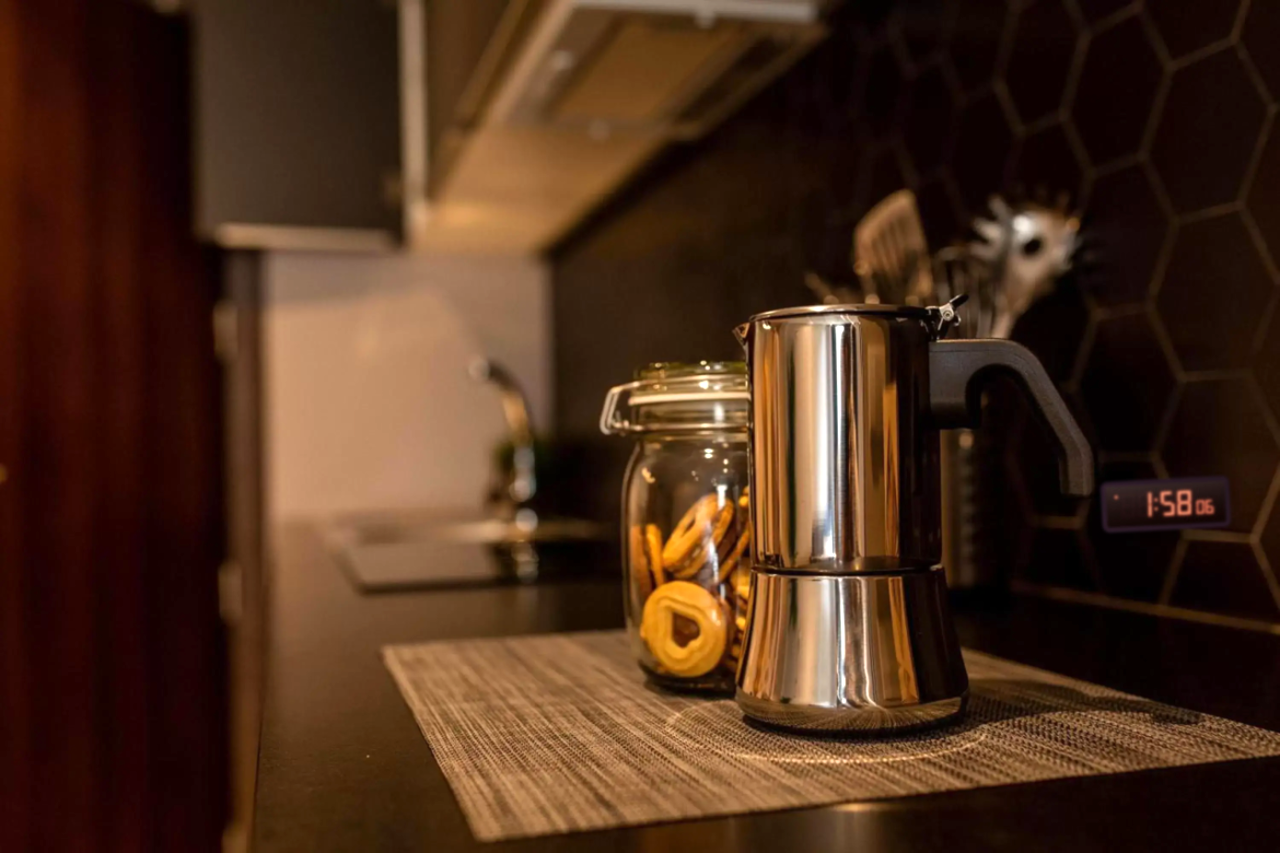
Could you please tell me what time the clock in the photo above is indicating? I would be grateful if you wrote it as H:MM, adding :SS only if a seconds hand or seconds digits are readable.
1:58:06
